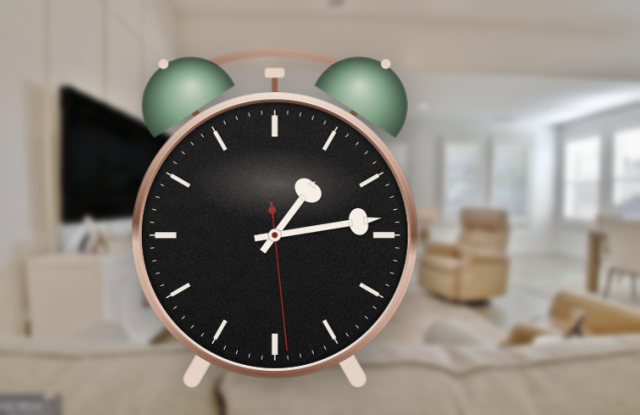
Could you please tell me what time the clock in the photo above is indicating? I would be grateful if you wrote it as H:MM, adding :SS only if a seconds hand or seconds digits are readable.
1:13:29
